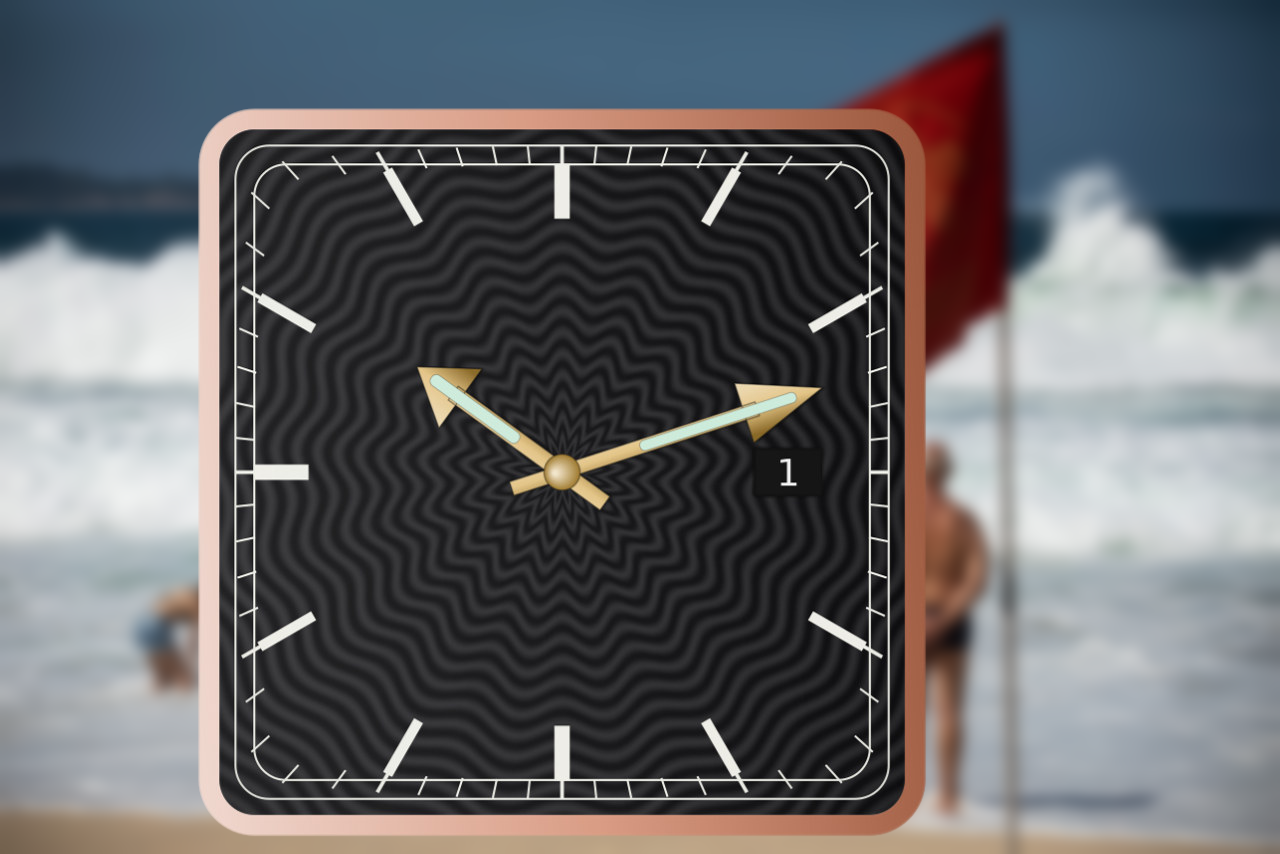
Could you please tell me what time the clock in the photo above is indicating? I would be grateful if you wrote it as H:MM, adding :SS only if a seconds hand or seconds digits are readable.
10:12
